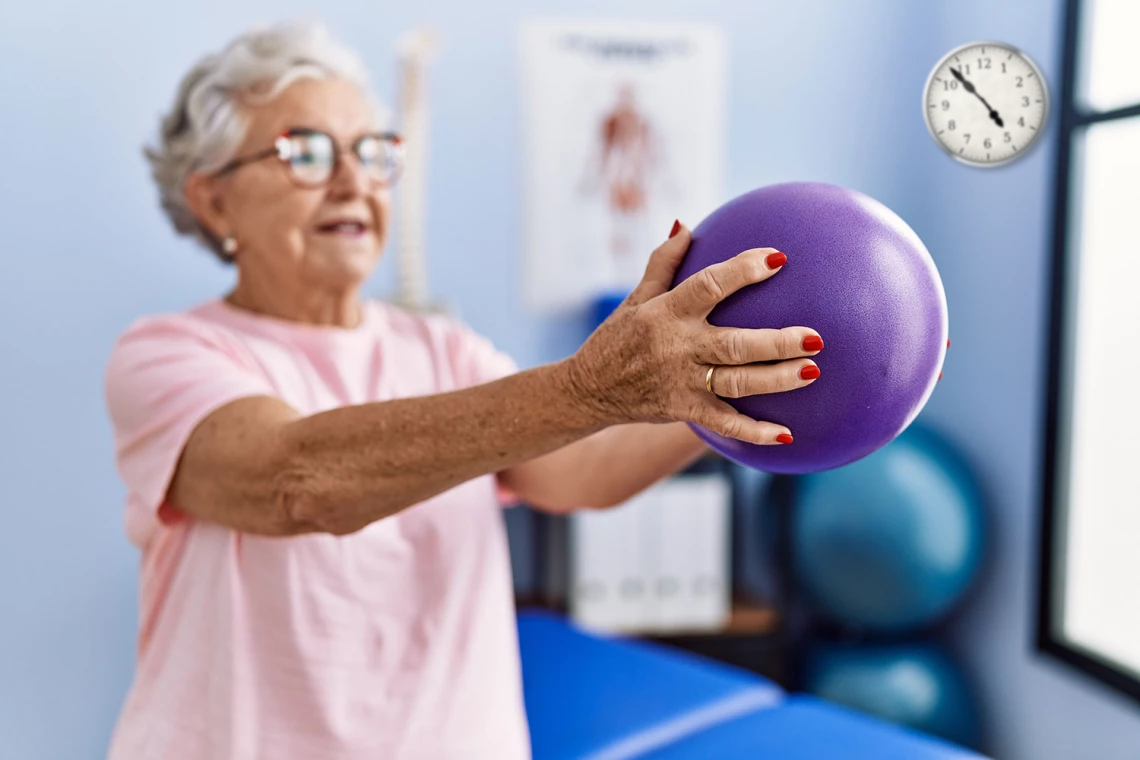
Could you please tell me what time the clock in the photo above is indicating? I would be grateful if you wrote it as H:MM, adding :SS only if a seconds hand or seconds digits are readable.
4:53
